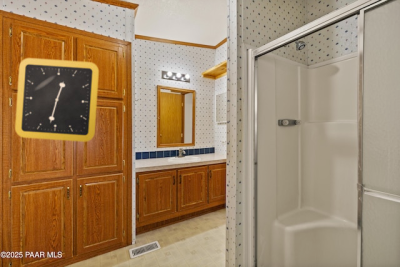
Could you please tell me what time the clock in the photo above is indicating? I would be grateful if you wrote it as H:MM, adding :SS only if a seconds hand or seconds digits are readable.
12:32
